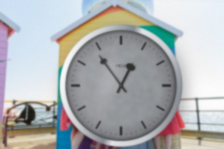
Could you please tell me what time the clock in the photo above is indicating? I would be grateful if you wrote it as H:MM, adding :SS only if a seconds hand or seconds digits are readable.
12:54
